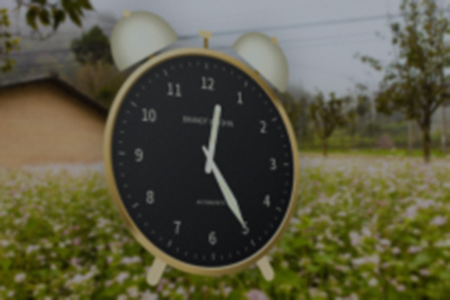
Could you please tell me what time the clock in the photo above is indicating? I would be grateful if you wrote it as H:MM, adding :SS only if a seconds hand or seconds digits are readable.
12:25
